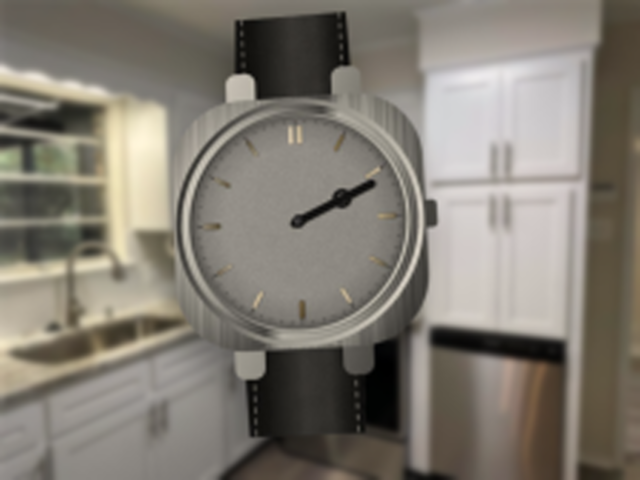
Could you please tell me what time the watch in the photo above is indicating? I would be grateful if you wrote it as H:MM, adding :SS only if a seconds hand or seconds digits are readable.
2:11
